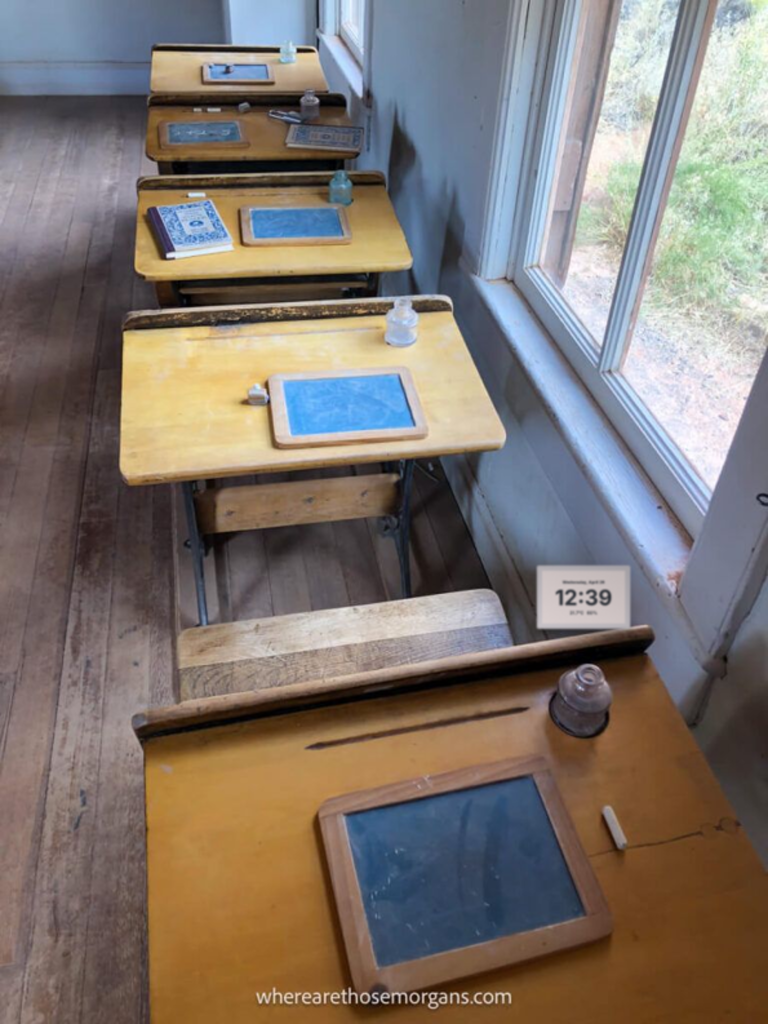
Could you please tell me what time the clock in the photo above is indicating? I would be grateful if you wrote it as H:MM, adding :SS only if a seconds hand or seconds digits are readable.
12:39
